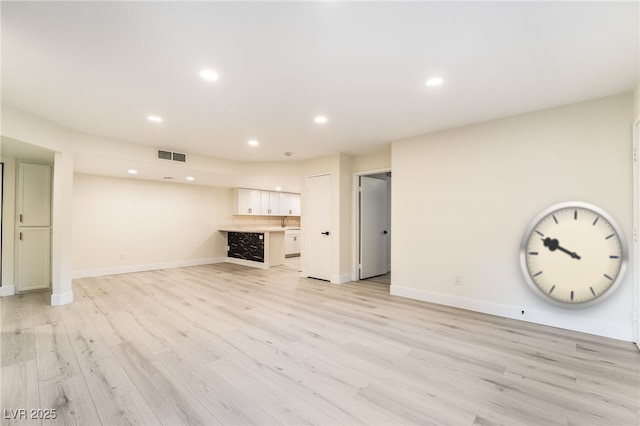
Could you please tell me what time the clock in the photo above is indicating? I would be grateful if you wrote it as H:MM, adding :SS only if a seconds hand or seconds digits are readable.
9:49
